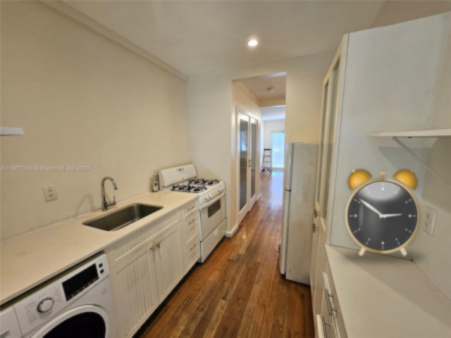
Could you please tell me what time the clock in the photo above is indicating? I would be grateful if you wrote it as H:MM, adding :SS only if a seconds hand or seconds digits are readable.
2:51
